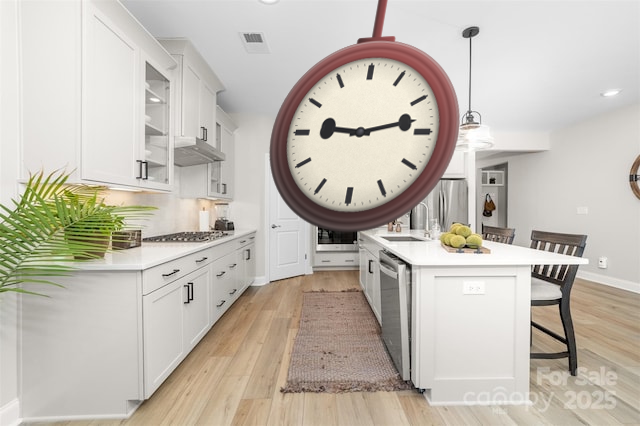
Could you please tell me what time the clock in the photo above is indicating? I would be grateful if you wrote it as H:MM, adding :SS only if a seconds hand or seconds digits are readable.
9:13
